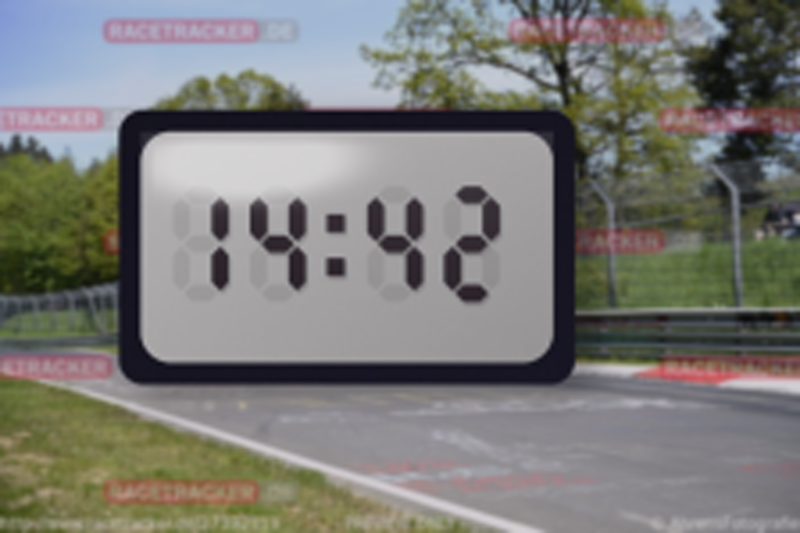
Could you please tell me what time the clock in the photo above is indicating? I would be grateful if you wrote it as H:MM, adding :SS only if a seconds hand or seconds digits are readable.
14:42
